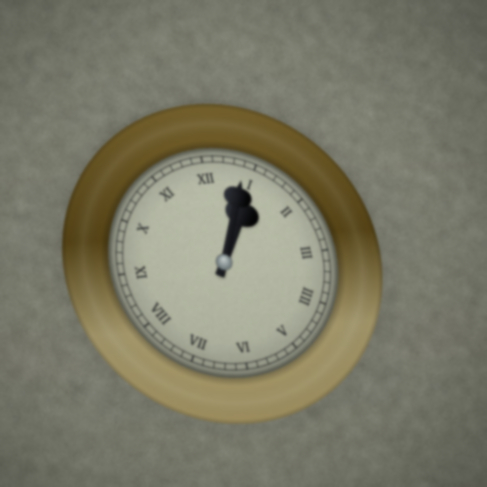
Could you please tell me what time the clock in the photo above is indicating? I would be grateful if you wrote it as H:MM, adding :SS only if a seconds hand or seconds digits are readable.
1:04
